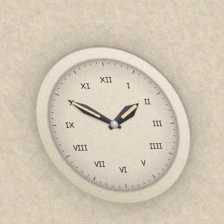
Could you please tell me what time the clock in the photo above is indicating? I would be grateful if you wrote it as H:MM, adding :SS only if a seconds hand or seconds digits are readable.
1:50
